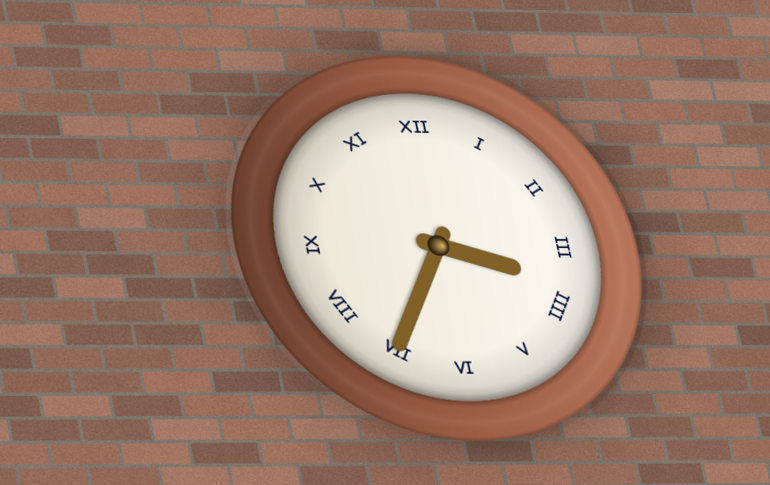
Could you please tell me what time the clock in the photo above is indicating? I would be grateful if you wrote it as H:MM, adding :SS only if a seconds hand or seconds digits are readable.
3:35
